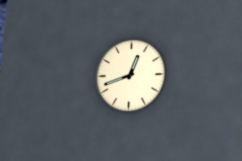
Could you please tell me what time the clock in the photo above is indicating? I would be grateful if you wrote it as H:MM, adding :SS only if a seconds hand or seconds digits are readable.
12:42
